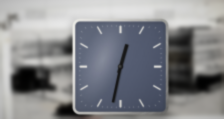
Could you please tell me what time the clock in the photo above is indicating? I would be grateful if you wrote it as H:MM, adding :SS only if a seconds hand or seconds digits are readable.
12:32
